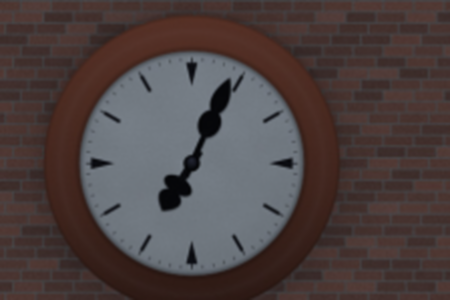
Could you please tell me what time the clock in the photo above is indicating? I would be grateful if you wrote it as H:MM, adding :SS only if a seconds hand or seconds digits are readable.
7:04
